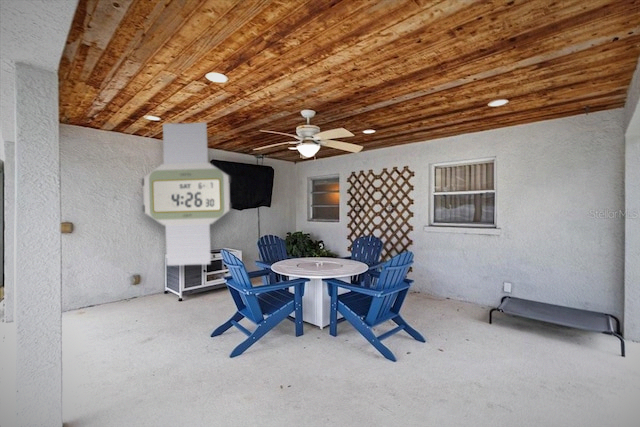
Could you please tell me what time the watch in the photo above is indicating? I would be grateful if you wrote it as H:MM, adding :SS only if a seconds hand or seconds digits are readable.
4:26
